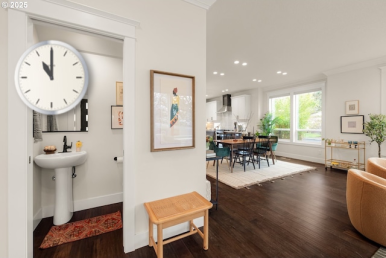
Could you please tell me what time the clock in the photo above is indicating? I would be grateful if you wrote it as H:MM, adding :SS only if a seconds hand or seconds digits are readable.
11:00
